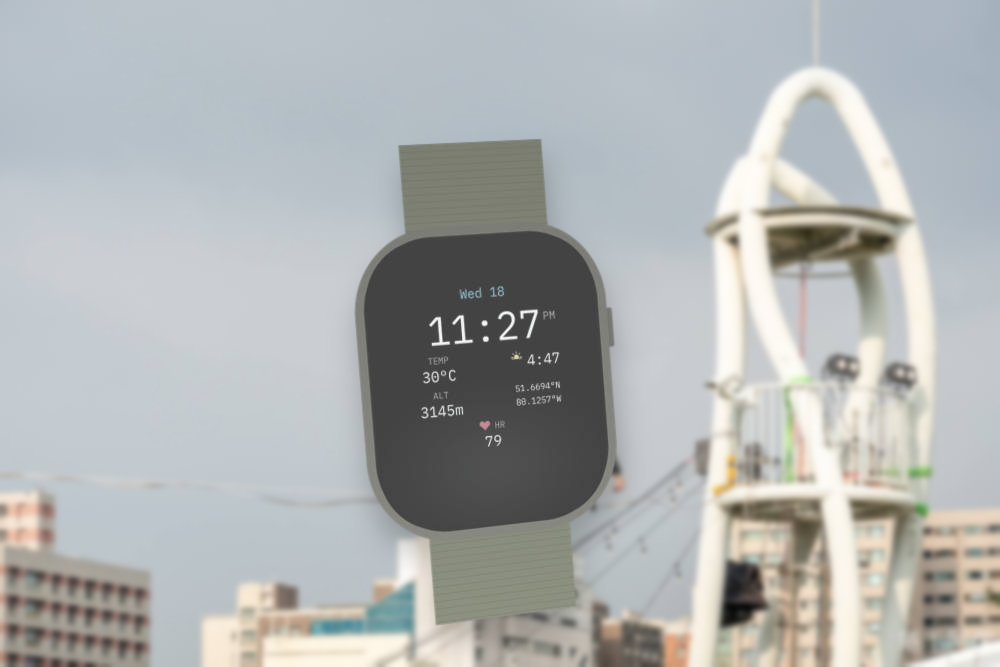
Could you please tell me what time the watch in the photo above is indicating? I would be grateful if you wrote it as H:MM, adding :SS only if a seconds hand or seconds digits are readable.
11:27
